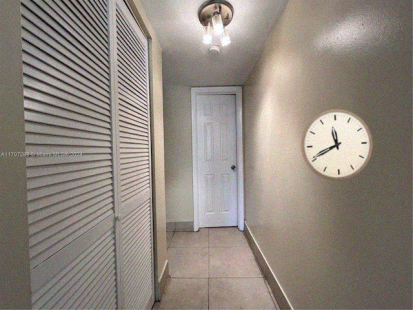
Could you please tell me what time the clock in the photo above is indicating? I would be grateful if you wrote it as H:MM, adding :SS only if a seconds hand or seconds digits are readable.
11:41
